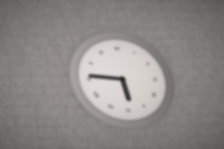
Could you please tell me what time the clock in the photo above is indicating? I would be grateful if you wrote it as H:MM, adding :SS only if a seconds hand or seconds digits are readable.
5:46
